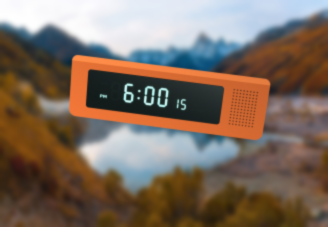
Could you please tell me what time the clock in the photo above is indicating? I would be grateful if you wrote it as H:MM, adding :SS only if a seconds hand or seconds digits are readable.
6:00:15
